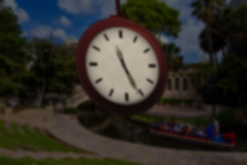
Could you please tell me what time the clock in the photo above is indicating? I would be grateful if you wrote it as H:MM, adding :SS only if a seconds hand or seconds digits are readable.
11:26
